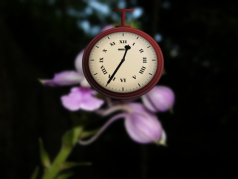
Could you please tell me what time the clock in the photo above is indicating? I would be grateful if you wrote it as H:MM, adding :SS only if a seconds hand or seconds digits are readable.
12:35
